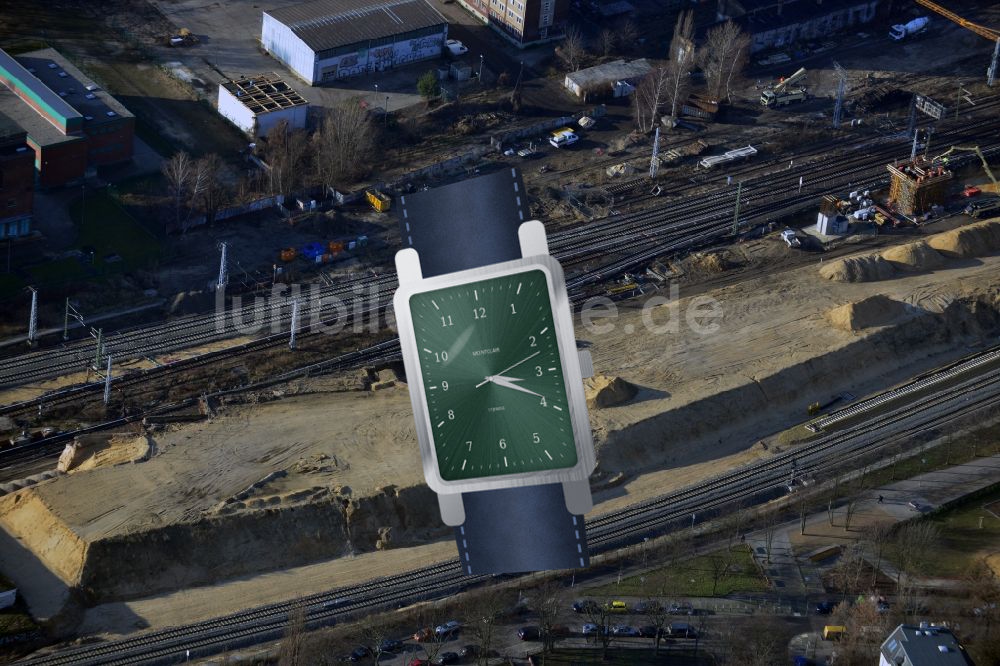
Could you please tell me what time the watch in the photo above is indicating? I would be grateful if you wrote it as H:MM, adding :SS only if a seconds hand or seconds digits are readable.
3:19:12
